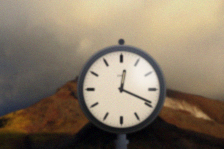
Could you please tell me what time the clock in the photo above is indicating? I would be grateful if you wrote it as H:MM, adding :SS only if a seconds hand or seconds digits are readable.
12:19
